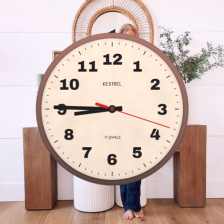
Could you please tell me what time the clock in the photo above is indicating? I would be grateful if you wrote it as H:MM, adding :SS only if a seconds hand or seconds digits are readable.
8:45:18
